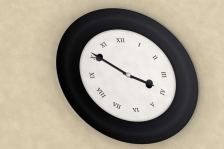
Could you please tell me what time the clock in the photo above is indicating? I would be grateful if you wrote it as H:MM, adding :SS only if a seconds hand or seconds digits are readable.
3:51
